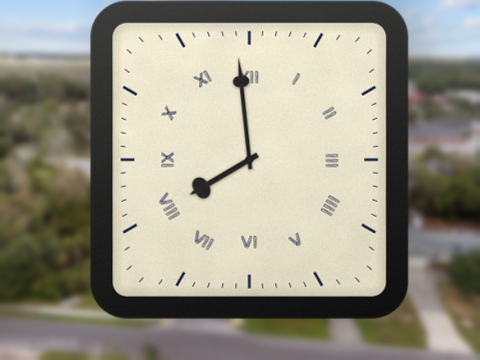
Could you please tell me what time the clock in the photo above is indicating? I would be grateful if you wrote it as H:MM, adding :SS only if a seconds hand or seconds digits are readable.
7:59
